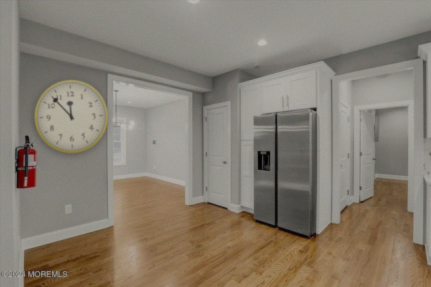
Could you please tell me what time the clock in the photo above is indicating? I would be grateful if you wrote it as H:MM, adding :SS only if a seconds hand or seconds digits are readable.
11:53
